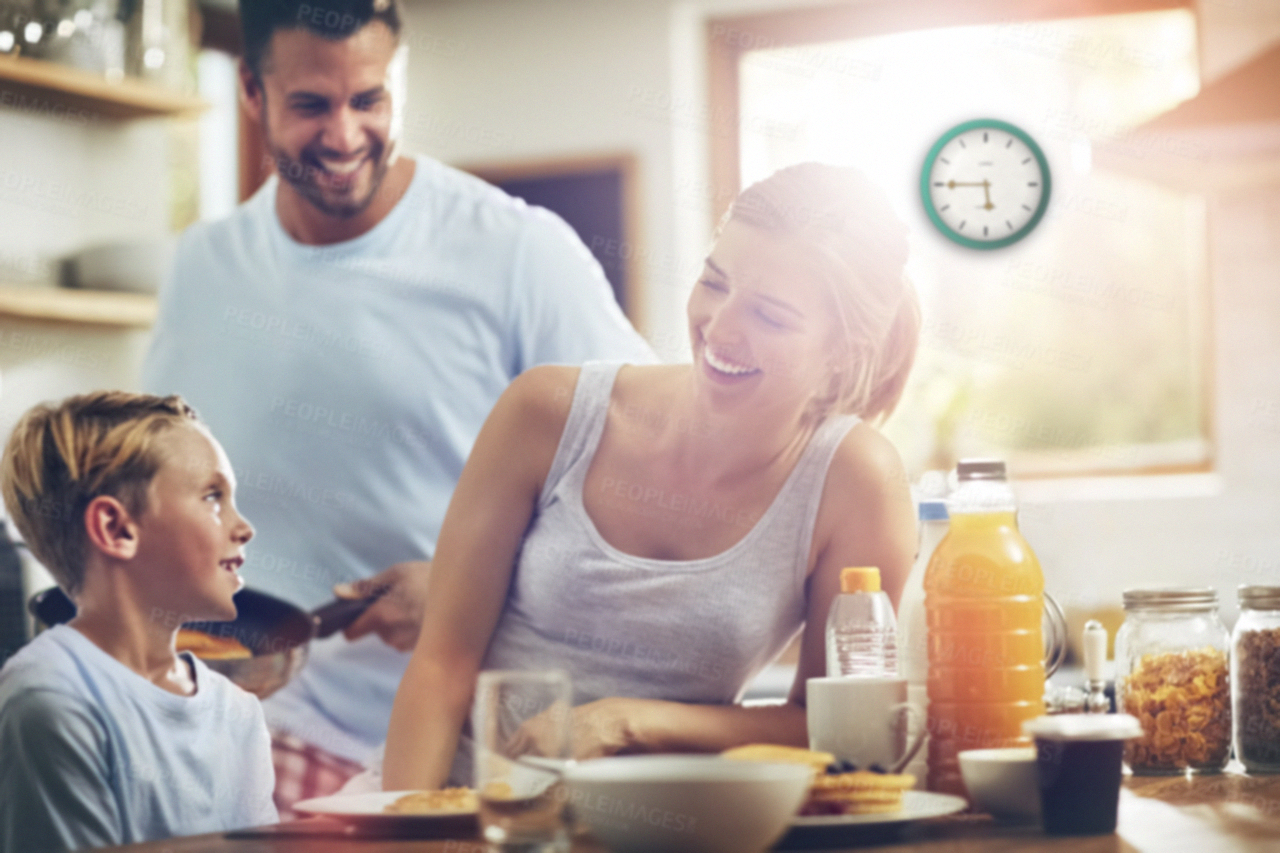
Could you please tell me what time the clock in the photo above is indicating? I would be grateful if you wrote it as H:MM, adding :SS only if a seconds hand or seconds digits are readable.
5:45
